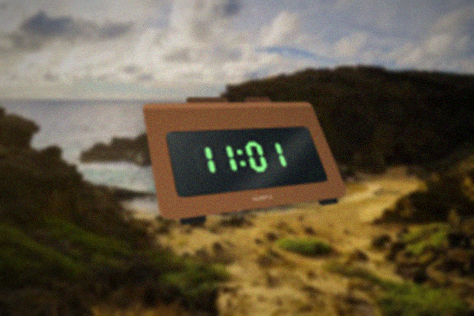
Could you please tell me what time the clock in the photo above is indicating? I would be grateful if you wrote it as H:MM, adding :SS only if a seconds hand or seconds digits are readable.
11:01
